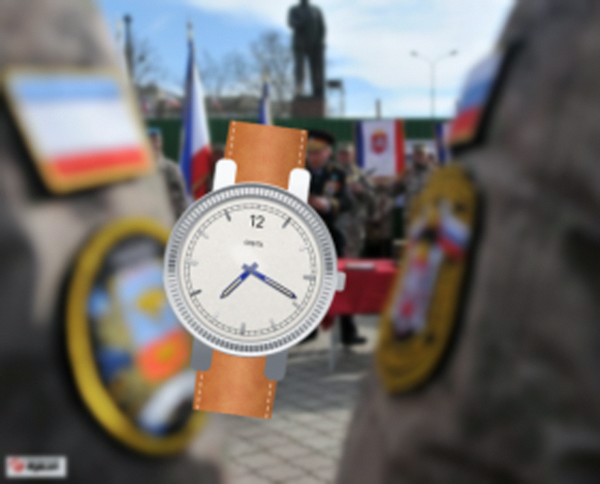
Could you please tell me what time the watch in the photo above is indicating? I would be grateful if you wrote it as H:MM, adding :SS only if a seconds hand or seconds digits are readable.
7:19
